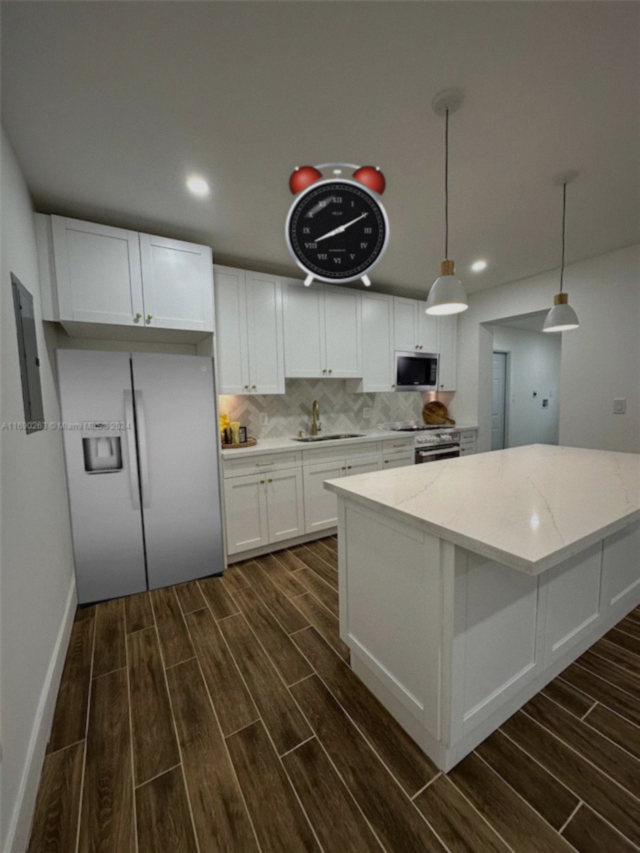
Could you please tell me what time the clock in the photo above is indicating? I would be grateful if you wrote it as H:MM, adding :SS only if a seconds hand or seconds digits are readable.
8:10
